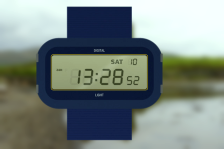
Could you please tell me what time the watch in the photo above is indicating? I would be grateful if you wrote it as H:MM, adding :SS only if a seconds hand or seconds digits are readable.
13:28:52
